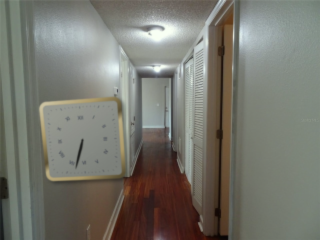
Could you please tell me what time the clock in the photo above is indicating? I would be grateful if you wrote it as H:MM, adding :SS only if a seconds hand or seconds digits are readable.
6:33
